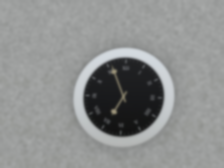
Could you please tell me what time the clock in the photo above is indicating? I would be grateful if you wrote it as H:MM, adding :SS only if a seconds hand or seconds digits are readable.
6:56
